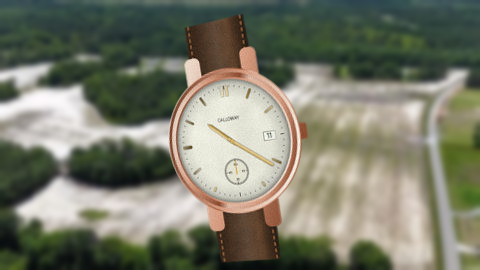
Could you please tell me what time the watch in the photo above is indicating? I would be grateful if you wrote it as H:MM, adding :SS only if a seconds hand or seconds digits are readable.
10:21
